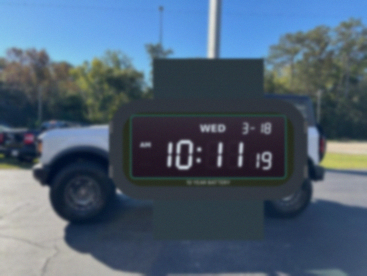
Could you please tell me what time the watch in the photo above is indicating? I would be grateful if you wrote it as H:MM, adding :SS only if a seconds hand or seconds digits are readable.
10:11:19
